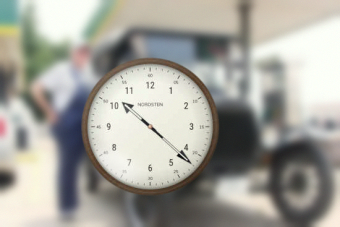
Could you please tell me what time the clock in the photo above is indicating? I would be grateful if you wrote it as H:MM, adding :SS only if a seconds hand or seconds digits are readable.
10:22
